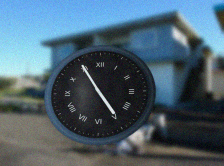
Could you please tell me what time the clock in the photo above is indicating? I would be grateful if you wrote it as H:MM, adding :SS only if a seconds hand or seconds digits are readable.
4:55
